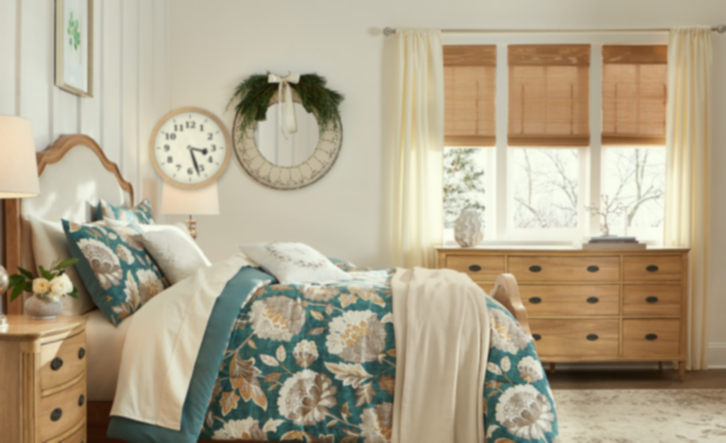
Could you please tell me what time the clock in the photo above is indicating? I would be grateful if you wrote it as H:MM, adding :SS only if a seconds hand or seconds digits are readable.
3:27
